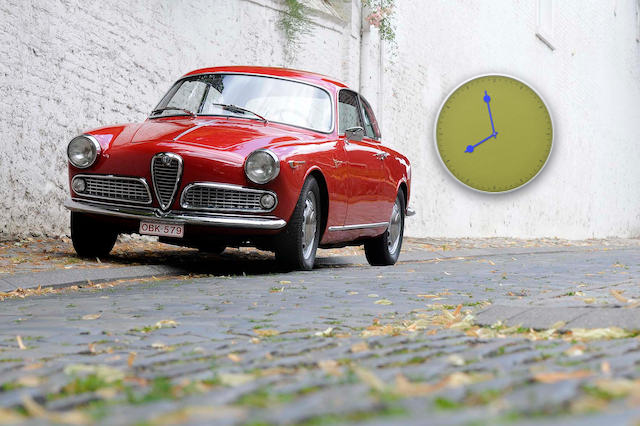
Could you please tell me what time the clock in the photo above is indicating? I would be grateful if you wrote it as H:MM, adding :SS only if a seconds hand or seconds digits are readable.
7:58
